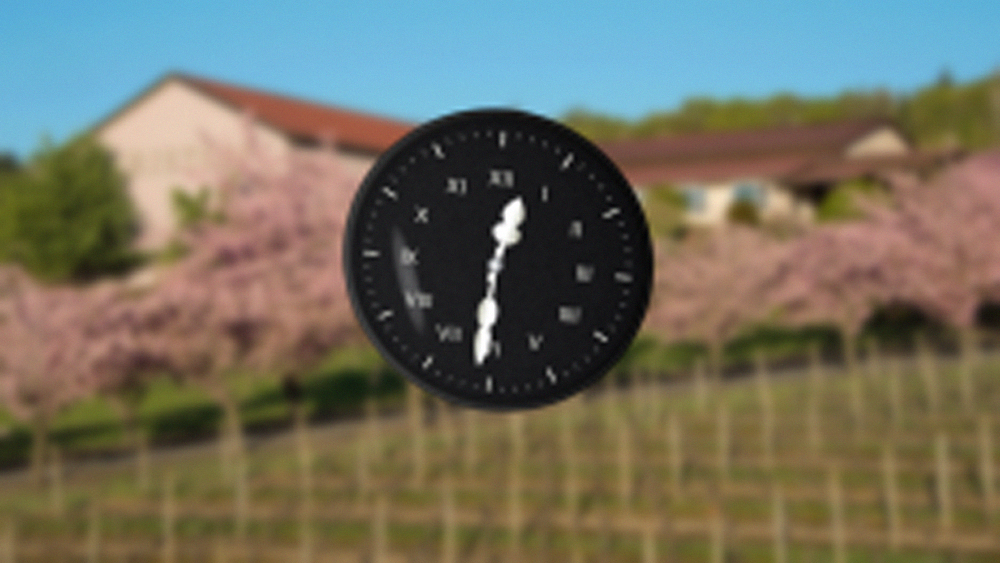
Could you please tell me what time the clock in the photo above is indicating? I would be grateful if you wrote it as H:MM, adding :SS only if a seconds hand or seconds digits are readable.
12:31
